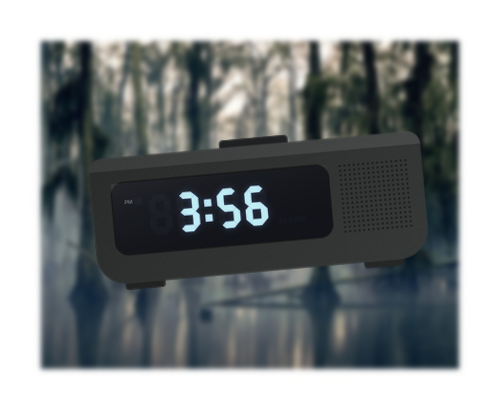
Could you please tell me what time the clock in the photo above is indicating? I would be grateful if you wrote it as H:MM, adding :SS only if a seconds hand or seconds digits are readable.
3:56
